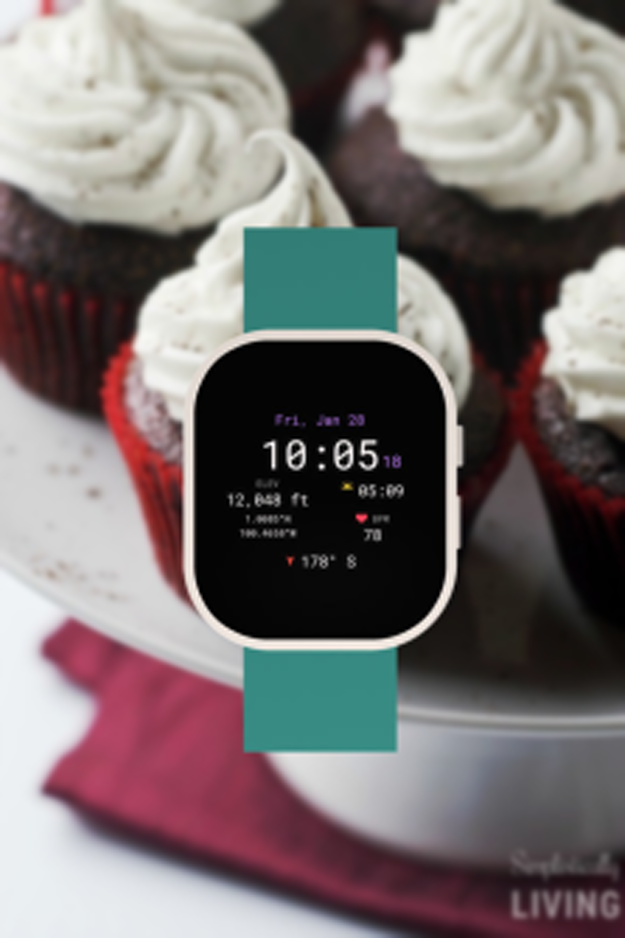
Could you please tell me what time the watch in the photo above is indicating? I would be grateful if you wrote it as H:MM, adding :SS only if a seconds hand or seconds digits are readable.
10:05
